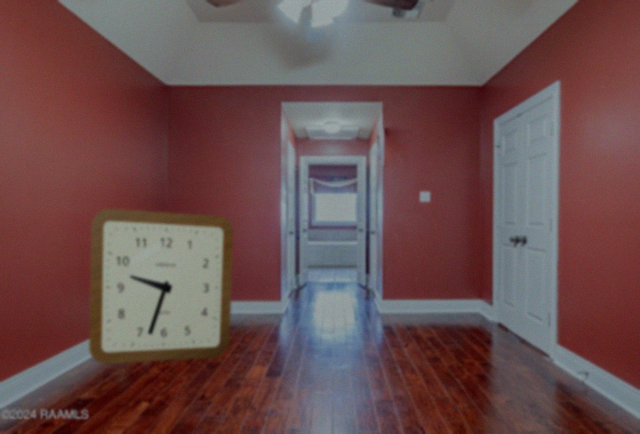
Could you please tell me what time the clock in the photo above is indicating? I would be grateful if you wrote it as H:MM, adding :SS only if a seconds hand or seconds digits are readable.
9:33
